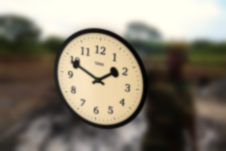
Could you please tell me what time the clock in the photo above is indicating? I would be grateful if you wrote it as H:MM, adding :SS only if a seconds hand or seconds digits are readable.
1:49
